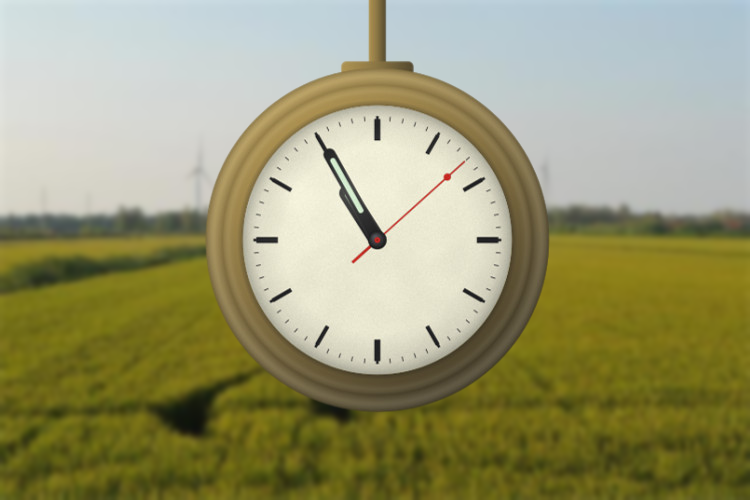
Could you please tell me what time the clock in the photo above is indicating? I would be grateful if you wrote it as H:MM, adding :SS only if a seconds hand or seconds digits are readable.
10:55:08
